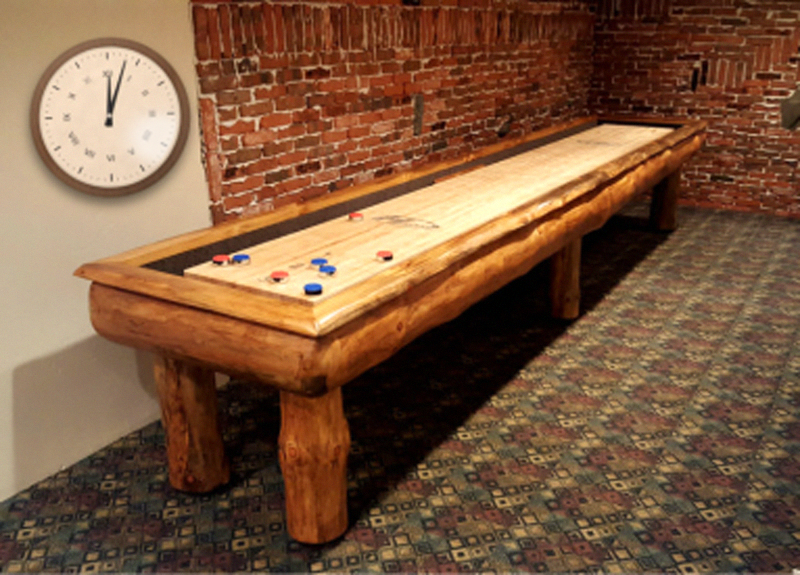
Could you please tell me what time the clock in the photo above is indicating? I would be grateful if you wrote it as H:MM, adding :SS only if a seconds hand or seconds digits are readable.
12:03
